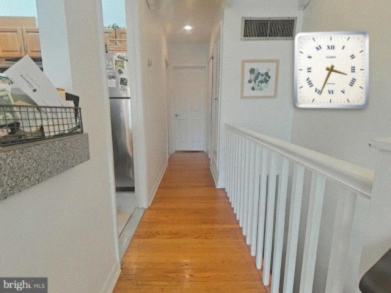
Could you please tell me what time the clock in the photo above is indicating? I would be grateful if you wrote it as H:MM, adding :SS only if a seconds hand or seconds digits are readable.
3:34
